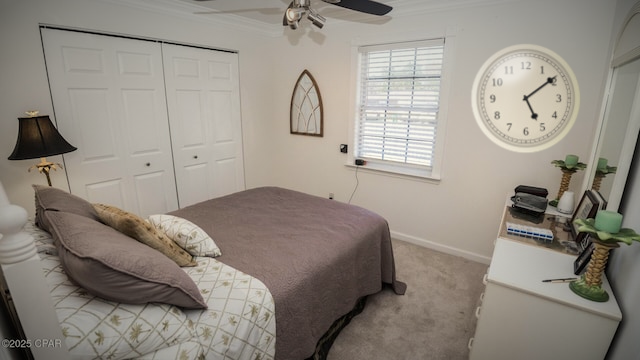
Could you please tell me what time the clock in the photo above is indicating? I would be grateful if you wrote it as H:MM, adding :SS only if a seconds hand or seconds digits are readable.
5:09
